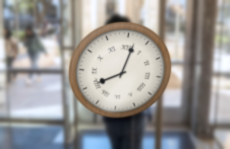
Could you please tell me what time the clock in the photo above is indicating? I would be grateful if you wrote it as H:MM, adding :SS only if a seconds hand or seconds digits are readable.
8:02
